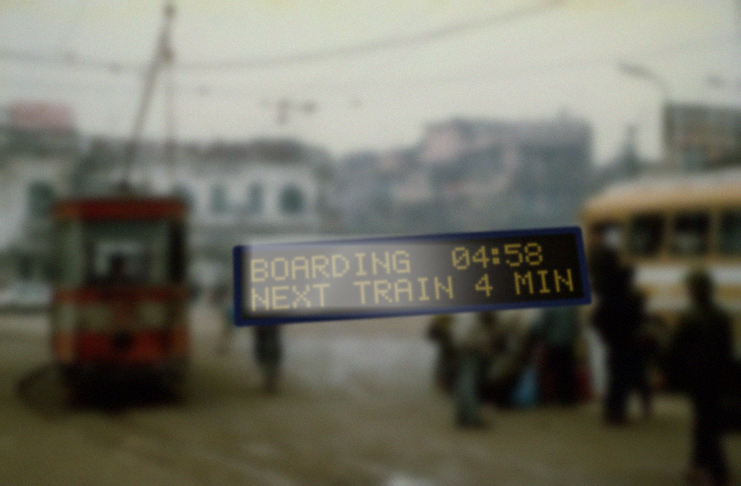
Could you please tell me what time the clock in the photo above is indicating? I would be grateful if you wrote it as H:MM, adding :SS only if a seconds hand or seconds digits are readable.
4:58
